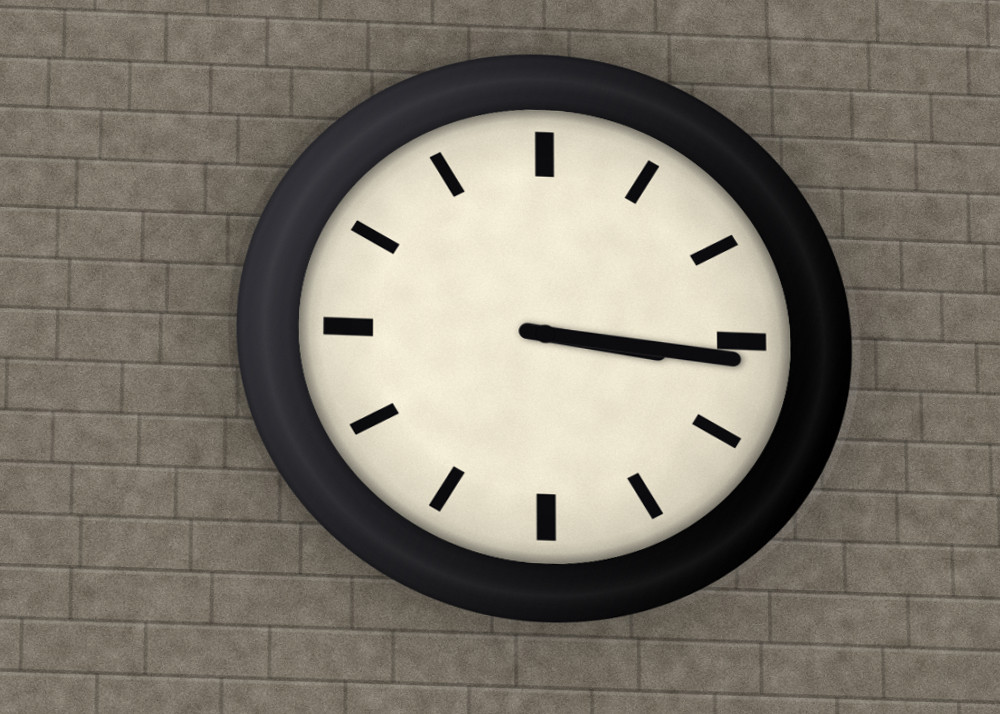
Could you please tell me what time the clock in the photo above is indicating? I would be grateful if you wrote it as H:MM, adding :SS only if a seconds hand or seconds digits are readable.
3:16
